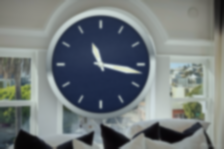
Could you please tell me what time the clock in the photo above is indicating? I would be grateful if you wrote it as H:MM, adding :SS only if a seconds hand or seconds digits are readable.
11:17
